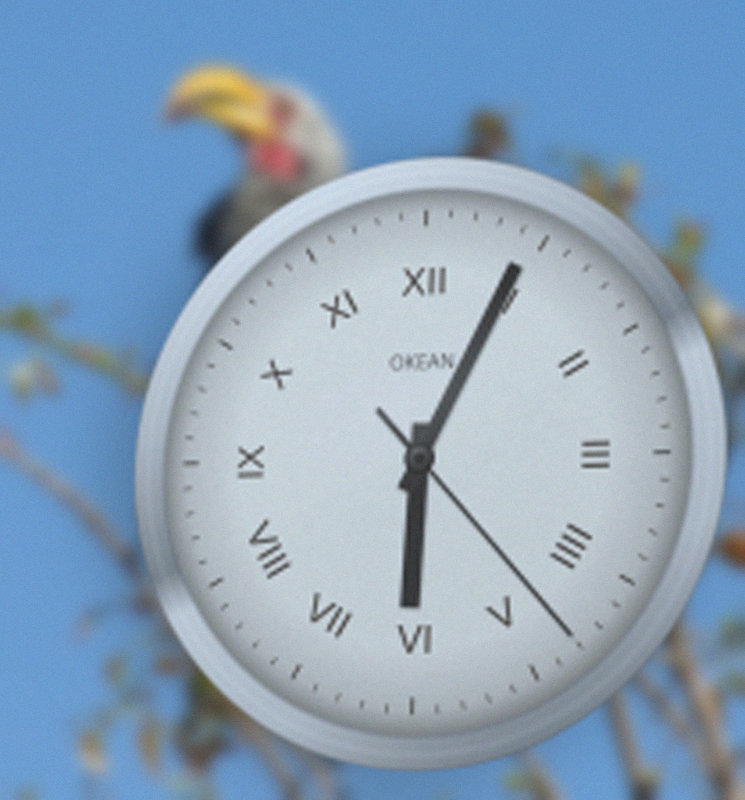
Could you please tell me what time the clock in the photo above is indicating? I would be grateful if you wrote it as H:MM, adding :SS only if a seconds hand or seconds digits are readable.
6:04:23
